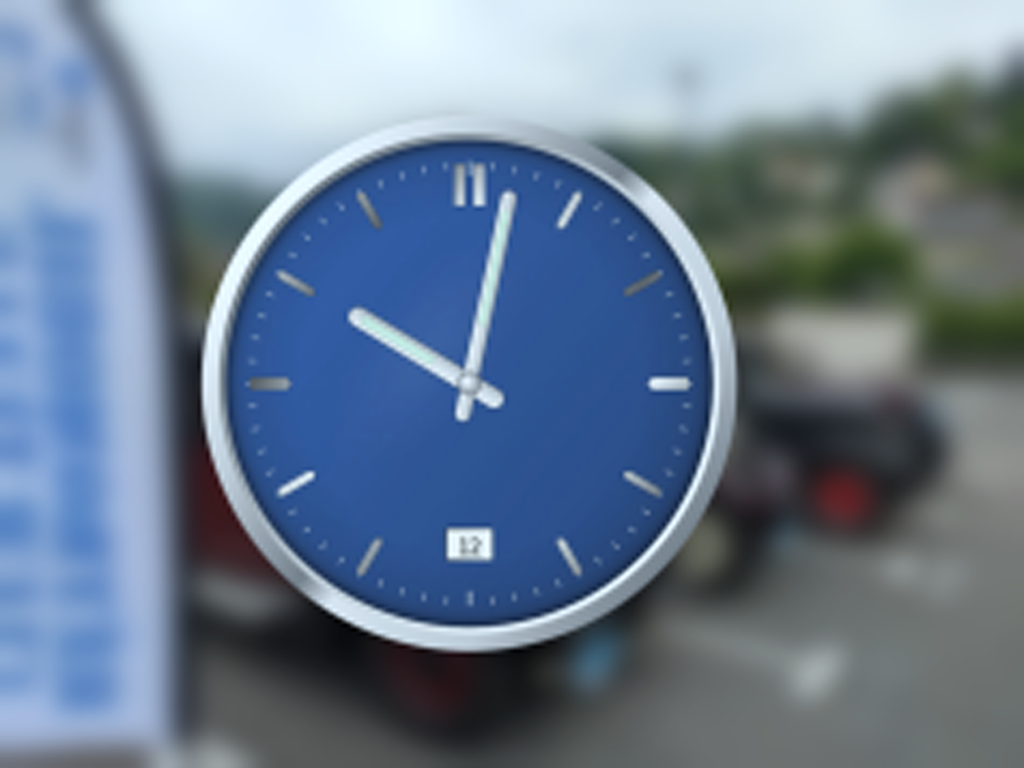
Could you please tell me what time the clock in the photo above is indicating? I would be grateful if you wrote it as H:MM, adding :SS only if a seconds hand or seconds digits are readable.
10:02
